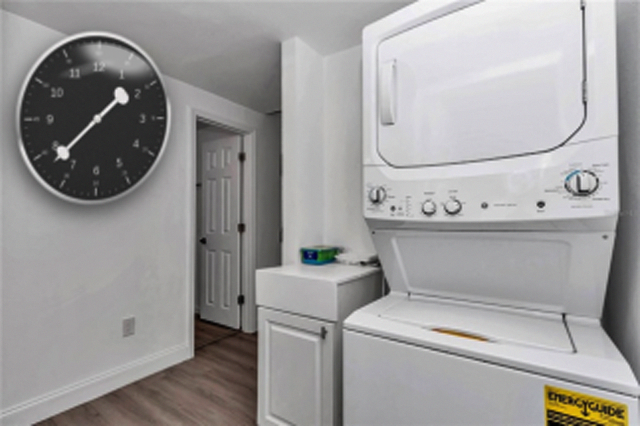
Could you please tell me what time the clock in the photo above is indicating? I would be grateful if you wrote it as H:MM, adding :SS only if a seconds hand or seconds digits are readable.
1:38
